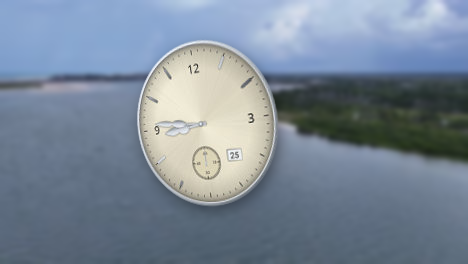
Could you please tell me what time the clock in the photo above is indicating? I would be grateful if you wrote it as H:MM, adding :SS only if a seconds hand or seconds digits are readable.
8:46
